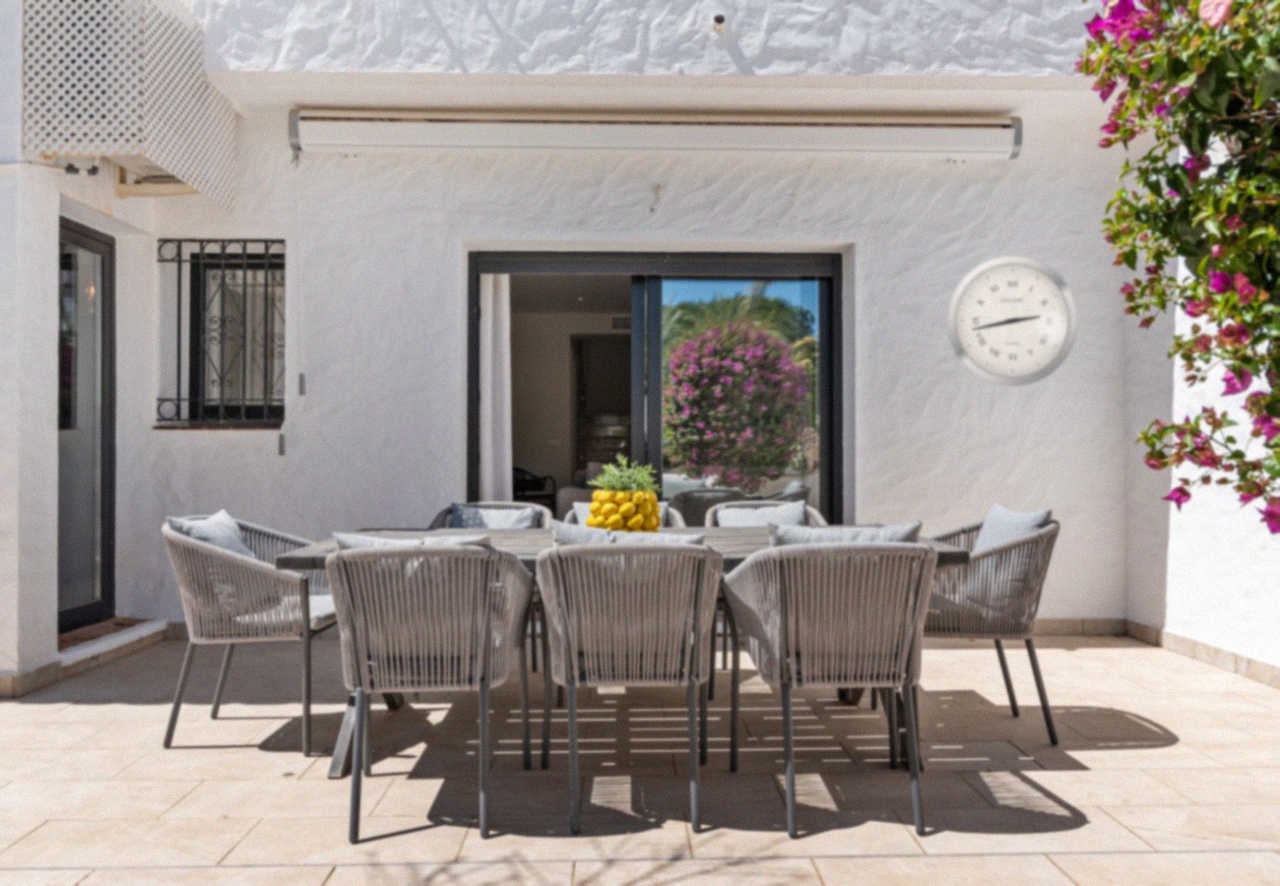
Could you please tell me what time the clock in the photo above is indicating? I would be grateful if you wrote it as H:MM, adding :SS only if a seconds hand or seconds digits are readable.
2:43
